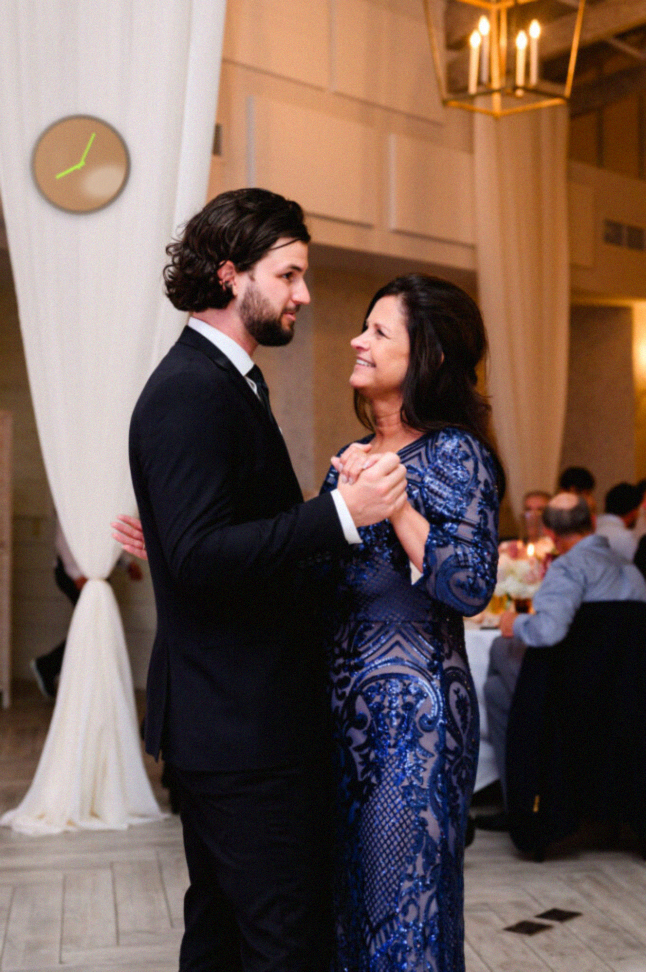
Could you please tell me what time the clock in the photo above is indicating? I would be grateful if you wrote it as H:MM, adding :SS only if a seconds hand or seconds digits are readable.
8:04
